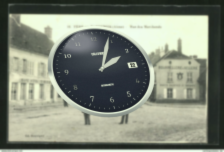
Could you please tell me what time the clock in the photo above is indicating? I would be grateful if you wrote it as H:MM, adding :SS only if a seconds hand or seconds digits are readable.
2:04
